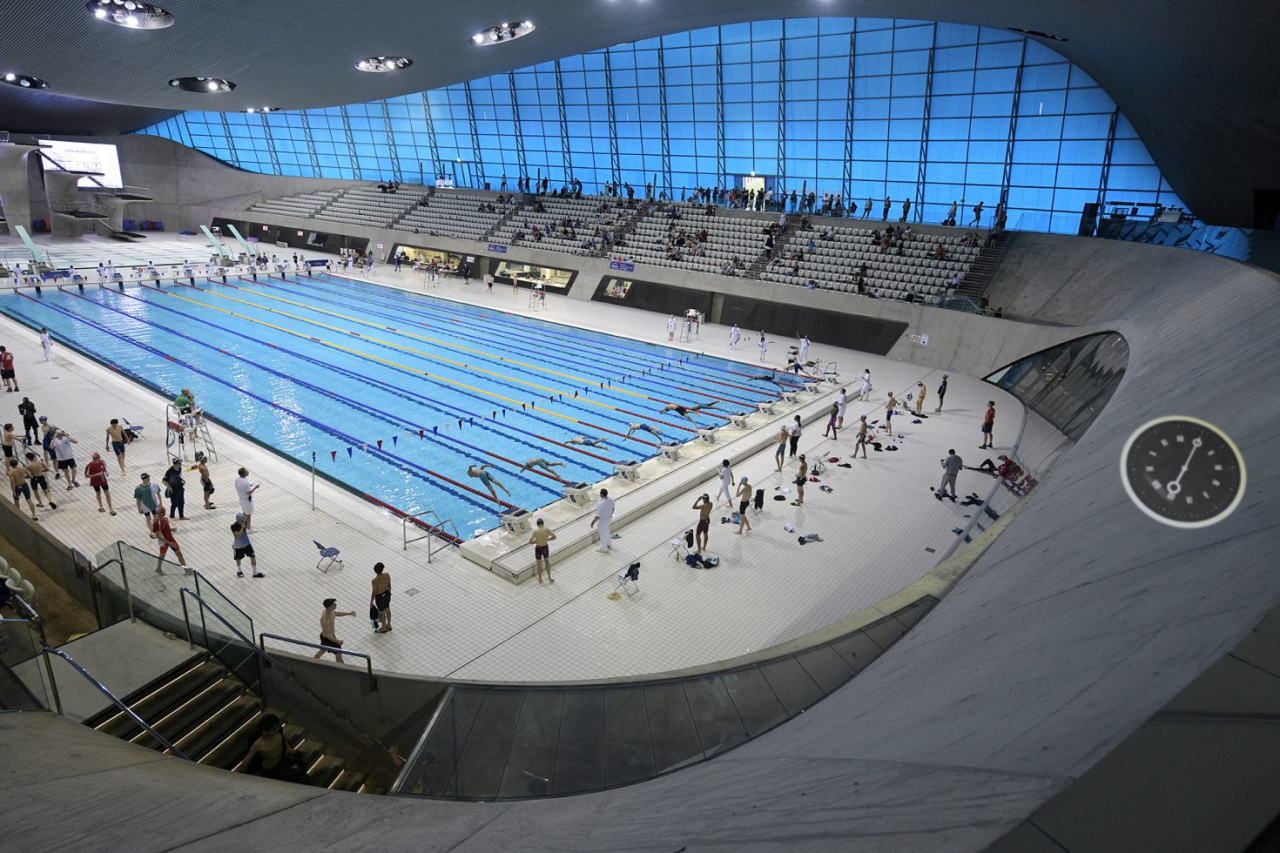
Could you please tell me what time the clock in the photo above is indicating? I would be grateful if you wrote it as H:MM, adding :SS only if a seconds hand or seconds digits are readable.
7:05
